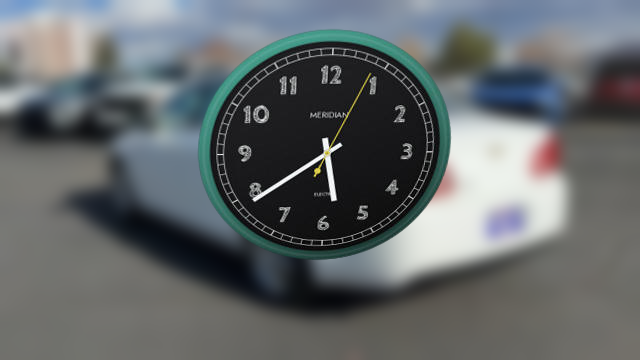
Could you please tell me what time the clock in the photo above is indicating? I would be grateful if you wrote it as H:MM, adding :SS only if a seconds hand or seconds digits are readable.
5:39:04
